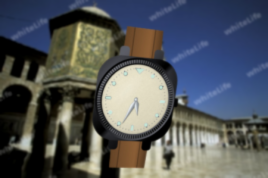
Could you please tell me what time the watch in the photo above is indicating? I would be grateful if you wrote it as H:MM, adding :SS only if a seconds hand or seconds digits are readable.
5:34
